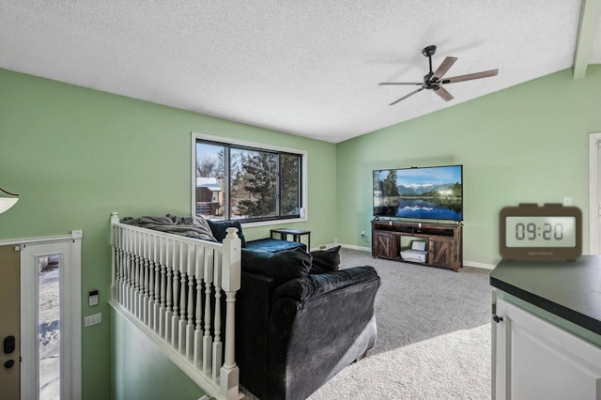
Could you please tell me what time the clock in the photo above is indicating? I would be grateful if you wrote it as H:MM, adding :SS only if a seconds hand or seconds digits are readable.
9:20
